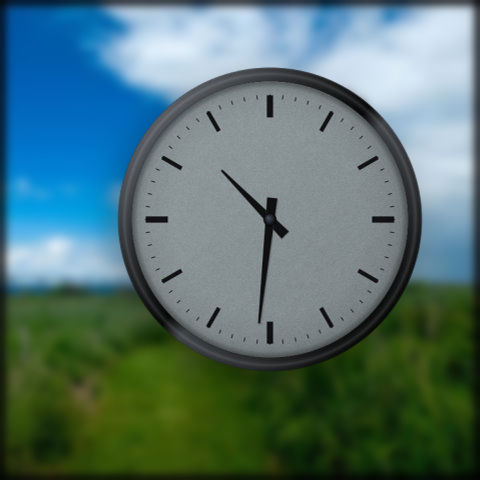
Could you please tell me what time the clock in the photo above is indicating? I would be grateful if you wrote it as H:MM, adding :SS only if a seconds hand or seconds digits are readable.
10:31
